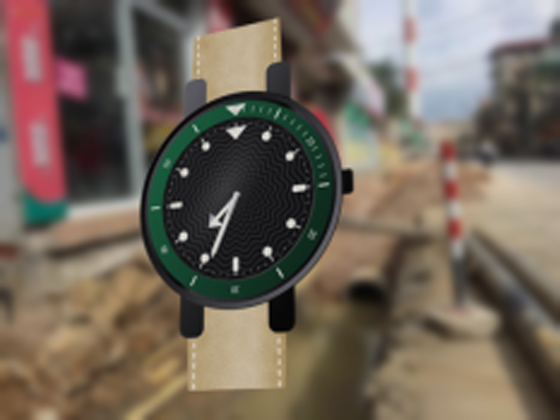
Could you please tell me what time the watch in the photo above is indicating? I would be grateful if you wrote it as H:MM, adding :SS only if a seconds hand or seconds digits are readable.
7:34
